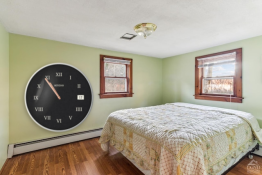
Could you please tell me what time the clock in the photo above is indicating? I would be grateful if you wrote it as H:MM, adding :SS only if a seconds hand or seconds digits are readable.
10:54
